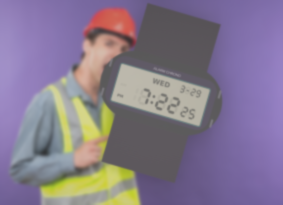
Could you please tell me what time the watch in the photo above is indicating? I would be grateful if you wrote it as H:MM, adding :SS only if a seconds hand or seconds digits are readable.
7:22:25
